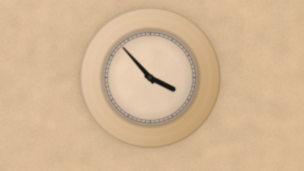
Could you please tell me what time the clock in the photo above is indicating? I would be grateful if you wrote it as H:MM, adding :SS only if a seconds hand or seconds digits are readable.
3:53
